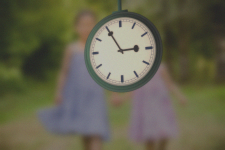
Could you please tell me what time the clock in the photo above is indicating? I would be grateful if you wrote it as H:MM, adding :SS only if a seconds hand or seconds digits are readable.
2:55
